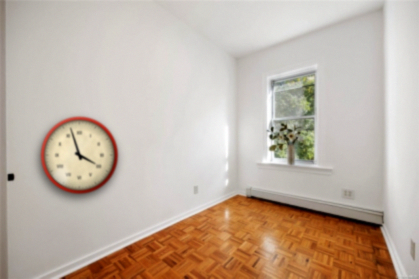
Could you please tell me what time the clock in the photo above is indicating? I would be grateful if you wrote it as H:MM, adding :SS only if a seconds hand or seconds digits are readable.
3:57
